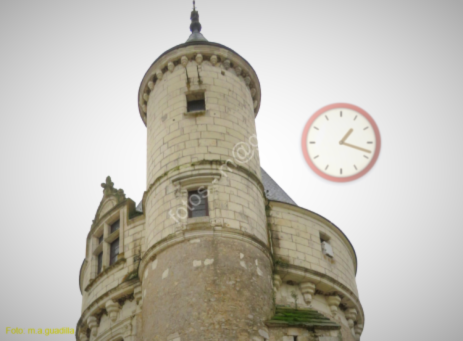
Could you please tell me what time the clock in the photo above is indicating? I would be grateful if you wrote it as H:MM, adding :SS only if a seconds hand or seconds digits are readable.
1:18
